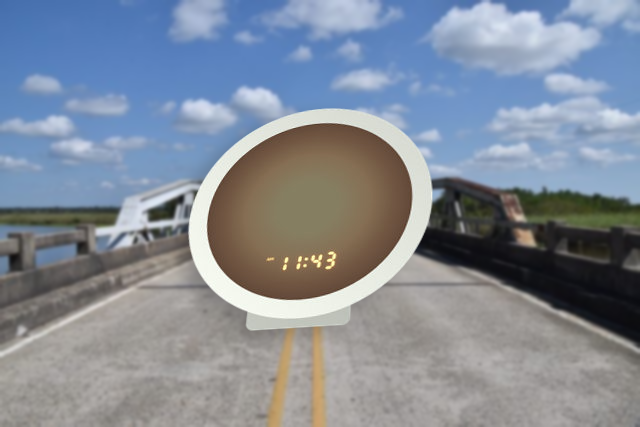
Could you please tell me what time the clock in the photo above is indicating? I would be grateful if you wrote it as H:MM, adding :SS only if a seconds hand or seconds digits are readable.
11:43
